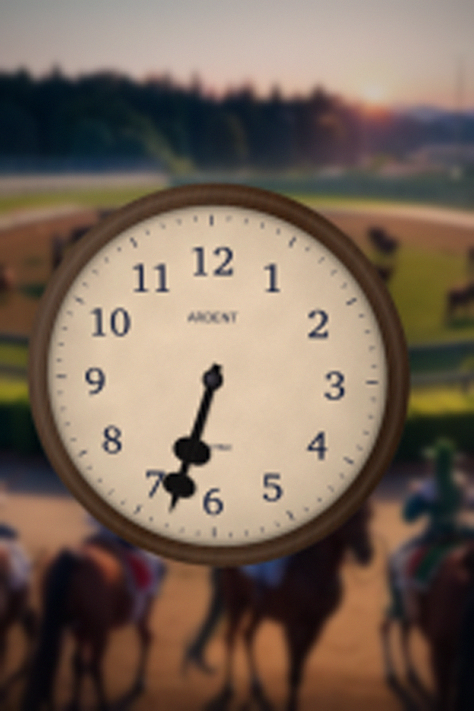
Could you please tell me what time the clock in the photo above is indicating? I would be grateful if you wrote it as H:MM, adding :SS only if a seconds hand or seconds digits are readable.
6:33
